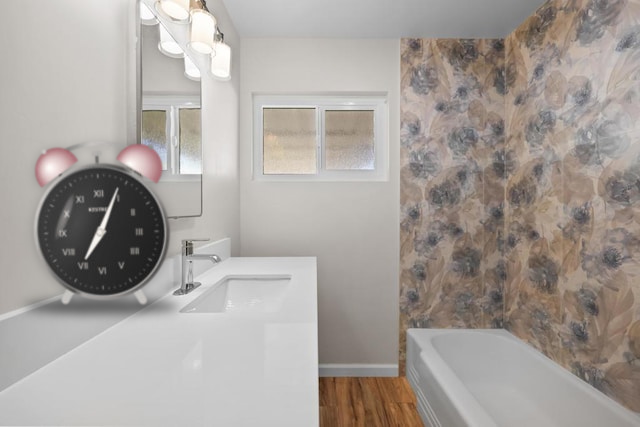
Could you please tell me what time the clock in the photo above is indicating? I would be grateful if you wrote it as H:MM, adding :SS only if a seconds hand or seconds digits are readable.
7:04
